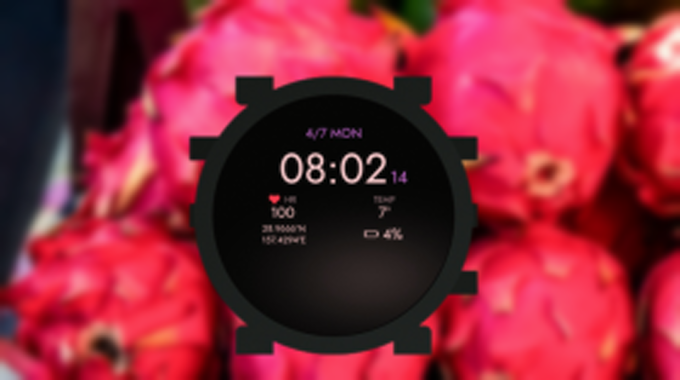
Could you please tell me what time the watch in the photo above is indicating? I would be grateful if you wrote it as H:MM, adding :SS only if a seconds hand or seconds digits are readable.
8:02:14
